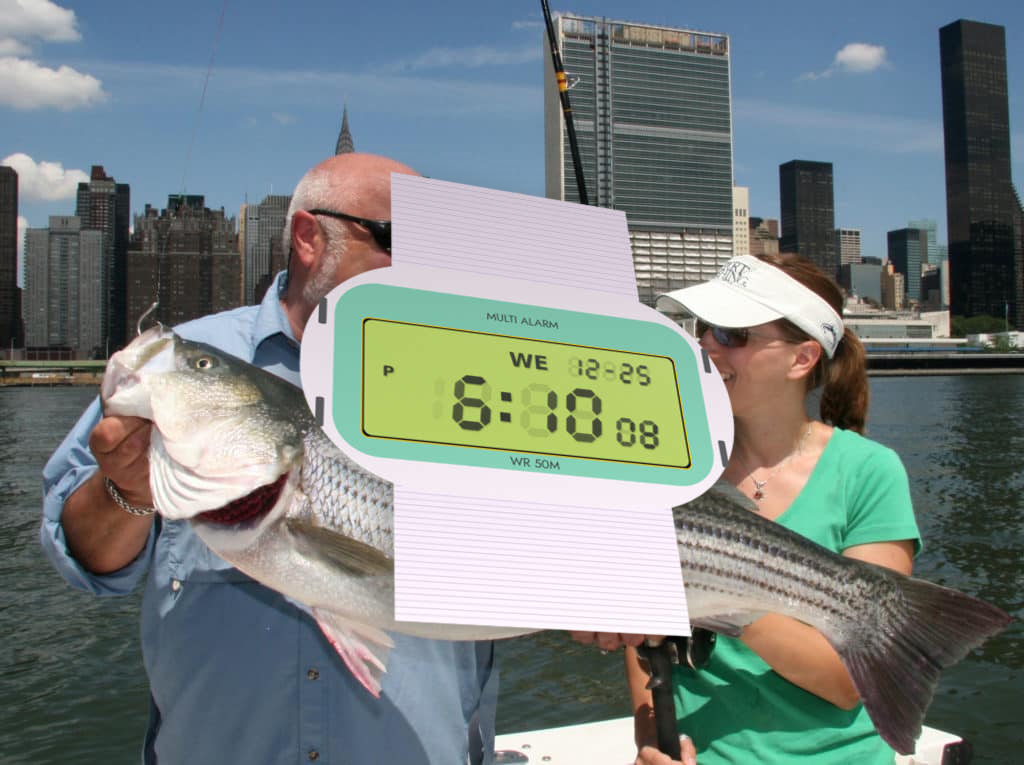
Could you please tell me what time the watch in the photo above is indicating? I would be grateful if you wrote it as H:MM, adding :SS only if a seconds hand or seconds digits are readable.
6:10:08
